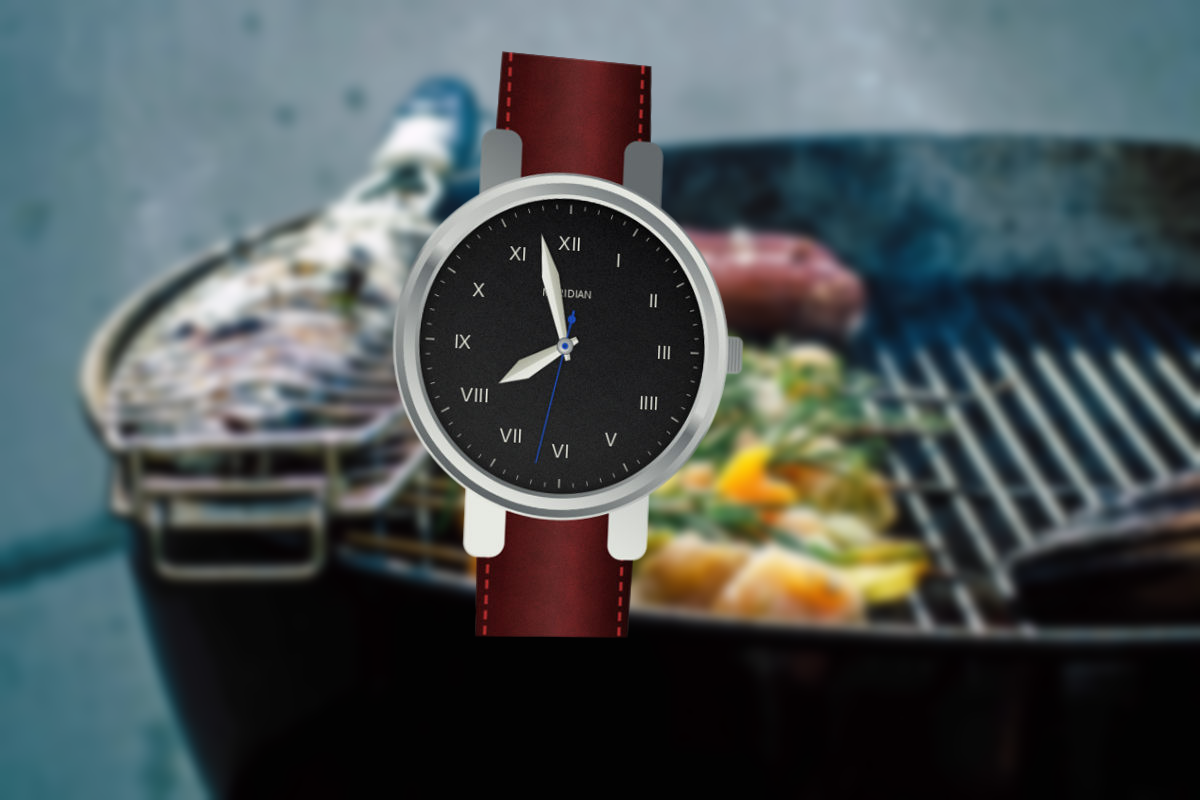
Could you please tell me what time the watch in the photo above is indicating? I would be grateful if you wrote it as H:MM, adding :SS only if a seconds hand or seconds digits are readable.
7:57:32
